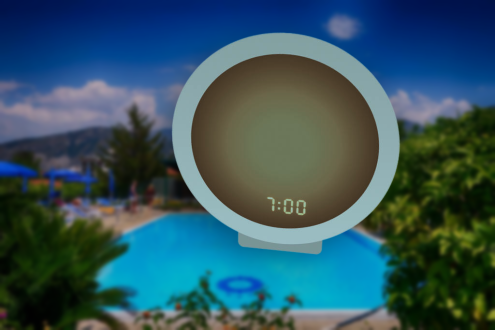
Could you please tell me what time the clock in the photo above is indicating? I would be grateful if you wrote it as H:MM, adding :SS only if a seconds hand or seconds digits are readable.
7:00
